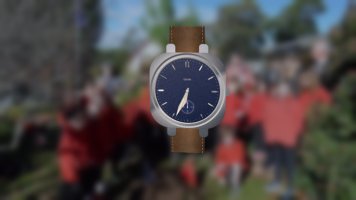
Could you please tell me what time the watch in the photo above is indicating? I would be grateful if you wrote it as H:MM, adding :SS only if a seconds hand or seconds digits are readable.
6:34
